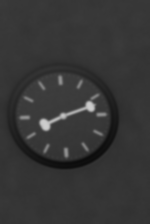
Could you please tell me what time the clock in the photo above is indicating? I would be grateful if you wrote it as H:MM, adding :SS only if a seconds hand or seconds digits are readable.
8:12
